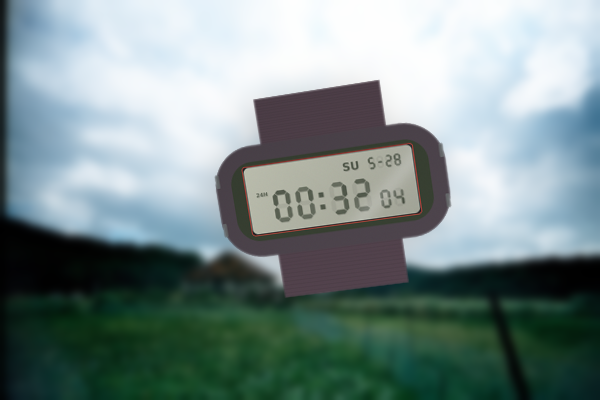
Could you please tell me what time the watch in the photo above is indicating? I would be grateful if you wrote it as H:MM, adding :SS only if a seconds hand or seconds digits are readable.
0:32:04
